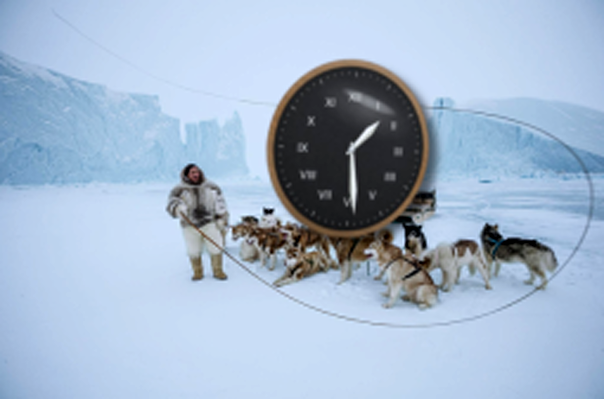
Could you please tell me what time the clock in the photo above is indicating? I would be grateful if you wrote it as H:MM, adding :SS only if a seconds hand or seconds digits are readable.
1:29
